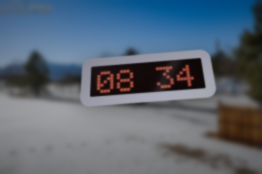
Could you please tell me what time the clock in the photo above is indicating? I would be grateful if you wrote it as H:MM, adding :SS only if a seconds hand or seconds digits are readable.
8:34
